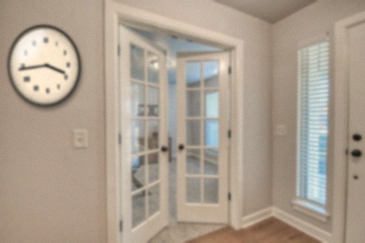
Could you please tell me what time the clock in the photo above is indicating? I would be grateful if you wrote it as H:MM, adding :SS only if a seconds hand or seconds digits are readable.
3:44
